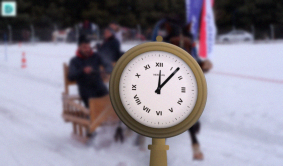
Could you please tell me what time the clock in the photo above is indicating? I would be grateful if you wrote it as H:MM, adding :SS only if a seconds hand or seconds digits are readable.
12:07
